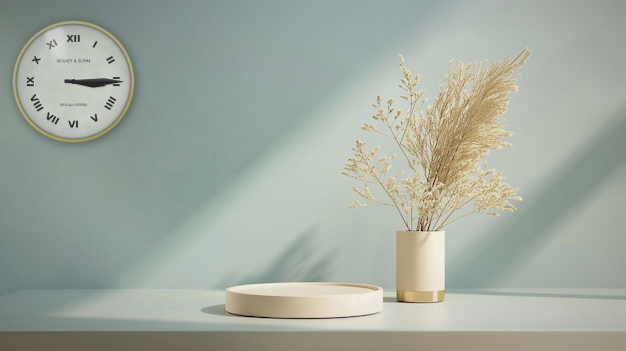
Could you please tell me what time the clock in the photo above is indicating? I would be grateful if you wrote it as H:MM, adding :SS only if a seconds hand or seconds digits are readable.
3:15
